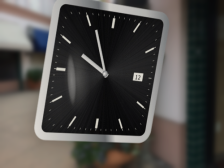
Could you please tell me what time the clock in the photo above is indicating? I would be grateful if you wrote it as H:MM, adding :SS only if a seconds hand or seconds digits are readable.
9:56
